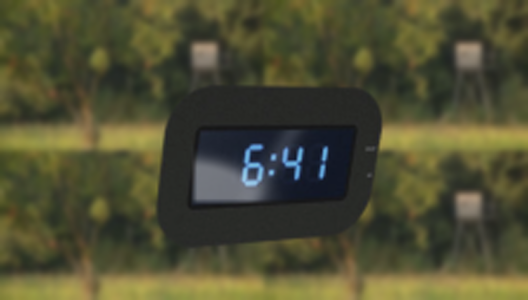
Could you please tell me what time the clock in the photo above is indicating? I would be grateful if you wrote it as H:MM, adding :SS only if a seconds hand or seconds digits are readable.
6:41
